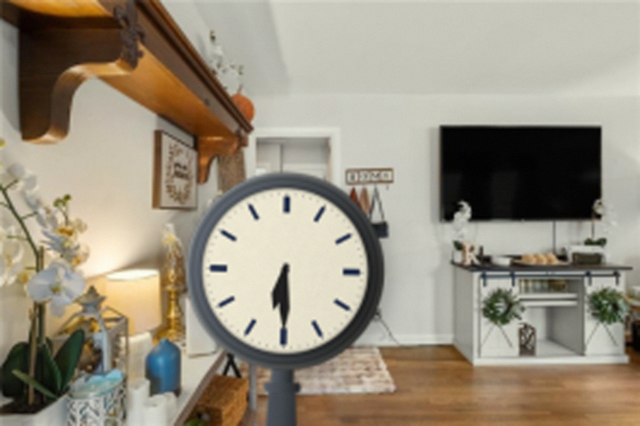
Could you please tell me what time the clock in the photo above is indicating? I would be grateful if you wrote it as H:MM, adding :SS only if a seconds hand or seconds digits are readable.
6:30
